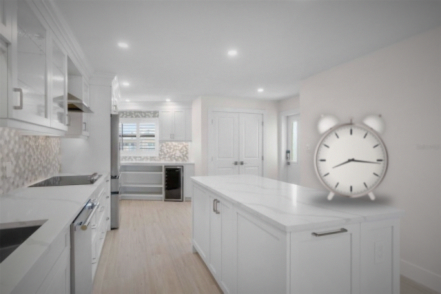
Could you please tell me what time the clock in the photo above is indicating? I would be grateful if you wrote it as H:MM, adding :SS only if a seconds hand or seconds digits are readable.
8:16
